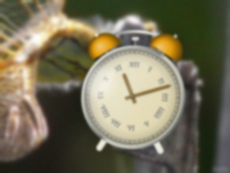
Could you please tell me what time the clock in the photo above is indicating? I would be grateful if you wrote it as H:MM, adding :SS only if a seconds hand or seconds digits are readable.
11:12
